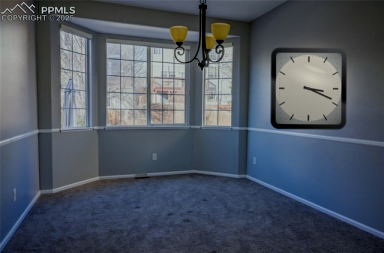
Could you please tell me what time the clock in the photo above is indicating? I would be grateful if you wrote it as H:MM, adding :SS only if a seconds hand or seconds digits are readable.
3:19
